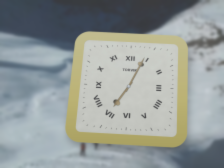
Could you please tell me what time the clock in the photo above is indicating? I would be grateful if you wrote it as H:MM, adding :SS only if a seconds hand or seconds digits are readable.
7:04
